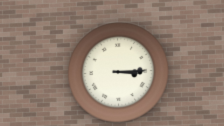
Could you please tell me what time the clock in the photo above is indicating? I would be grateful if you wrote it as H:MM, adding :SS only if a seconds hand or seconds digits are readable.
3:15
